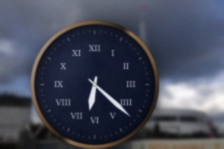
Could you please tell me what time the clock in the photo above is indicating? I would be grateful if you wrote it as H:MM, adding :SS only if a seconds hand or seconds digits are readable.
6:22
